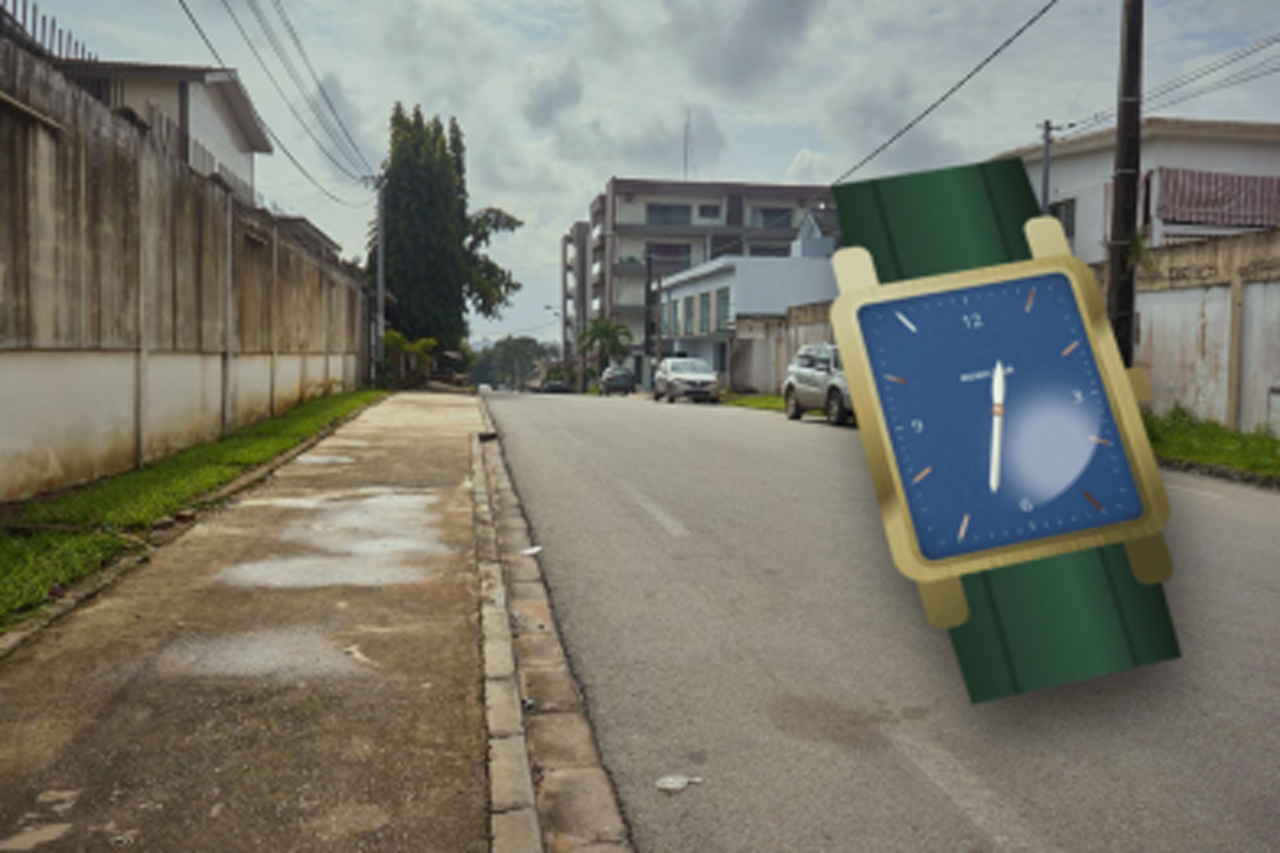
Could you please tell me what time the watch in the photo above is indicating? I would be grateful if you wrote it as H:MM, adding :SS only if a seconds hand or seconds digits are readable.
12:33
